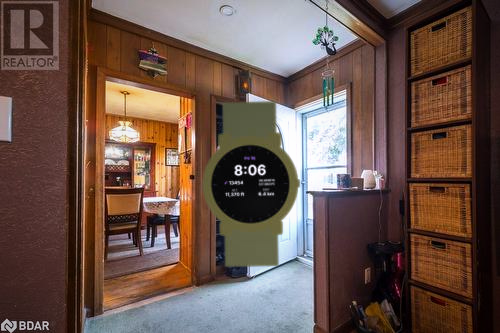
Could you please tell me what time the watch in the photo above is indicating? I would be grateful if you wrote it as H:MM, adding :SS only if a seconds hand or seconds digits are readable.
8:06
